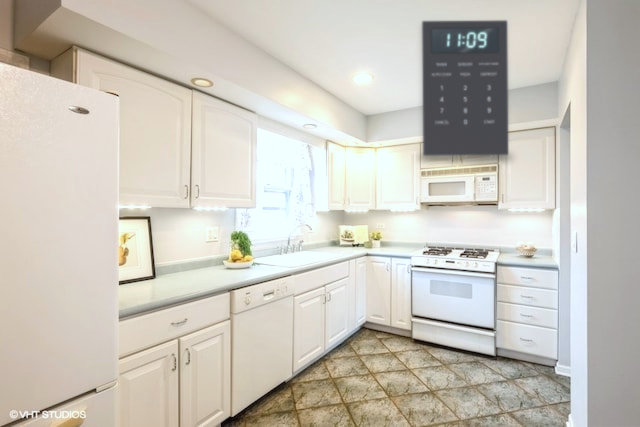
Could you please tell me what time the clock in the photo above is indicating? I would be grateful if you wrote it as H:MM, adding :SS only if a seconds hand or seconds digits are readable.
11:09
